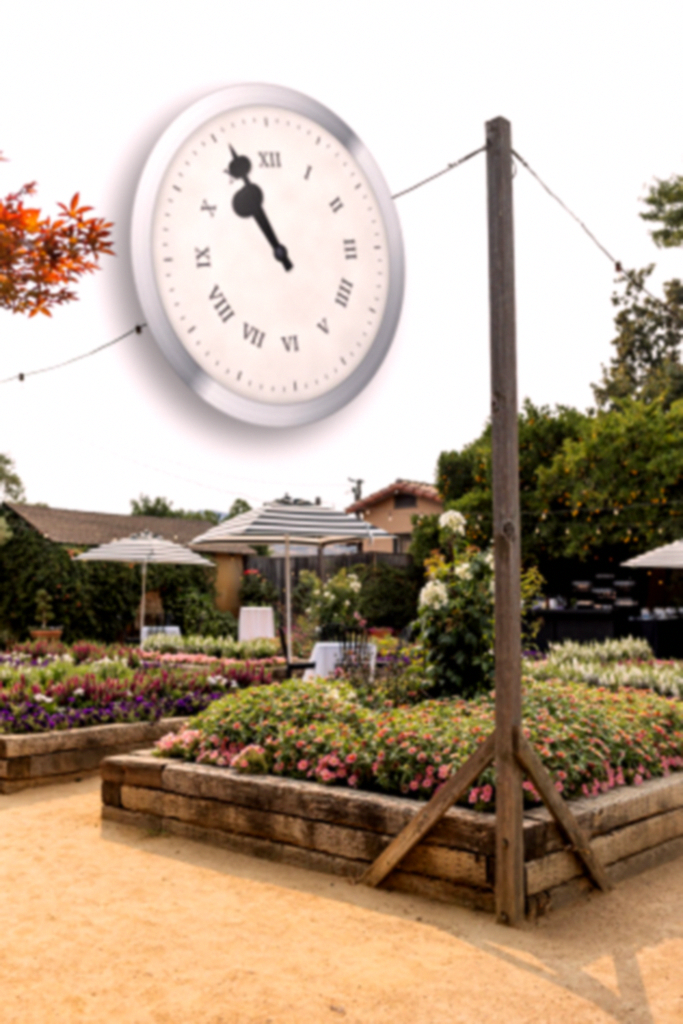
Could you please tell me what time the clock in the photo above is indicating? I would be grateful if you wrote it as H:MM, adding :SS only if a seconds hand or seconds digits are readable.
10:56
